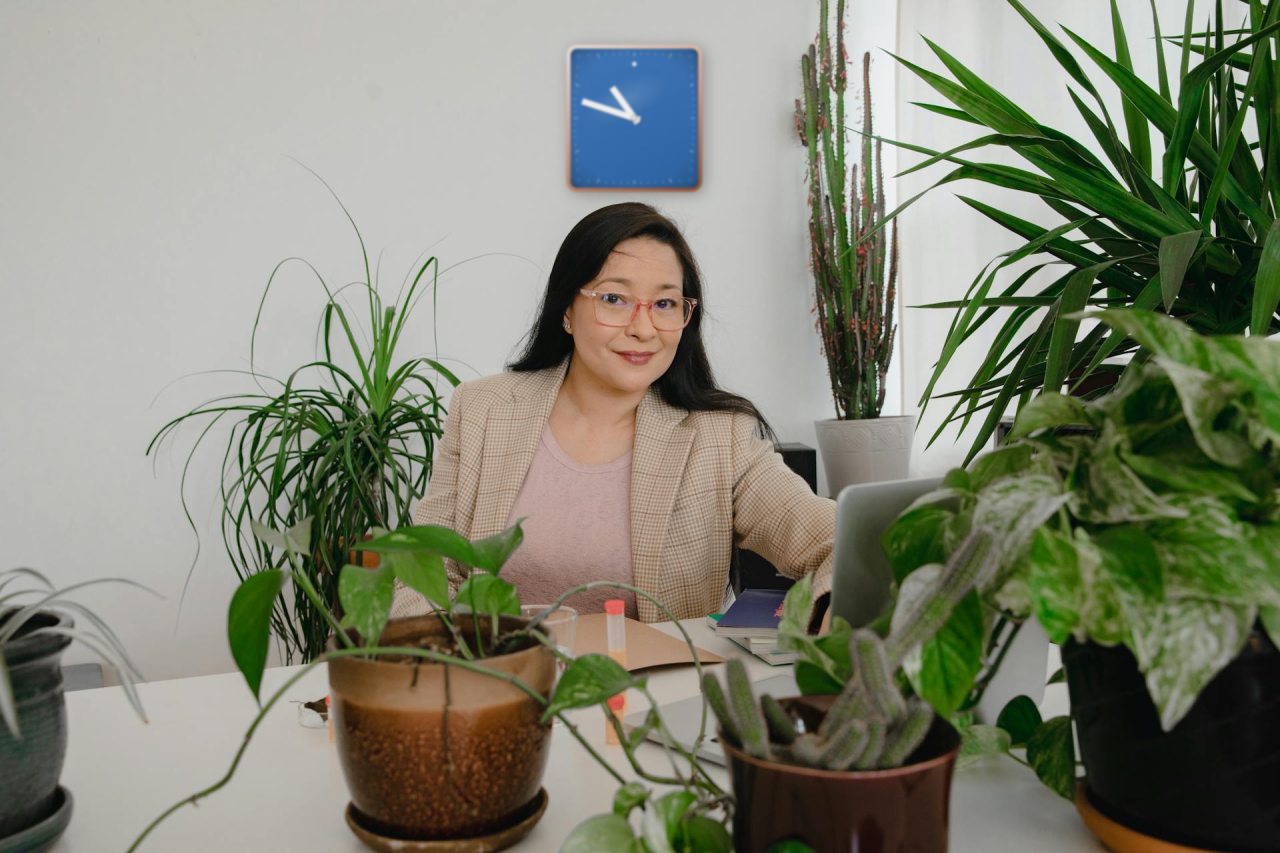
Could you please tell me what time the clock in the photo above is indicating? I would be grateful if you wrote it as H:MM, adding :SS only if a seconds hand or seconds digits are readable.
10:48
